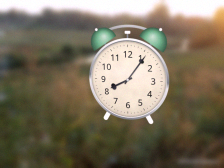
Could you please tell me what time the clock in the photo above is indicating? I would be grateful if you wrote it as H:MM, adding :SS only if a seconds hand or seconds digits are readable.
8:06
